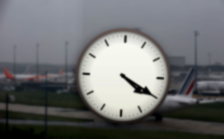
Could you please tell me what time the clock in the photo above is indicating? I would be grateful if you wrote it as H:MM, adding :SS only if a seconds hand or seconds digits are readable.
4:20
